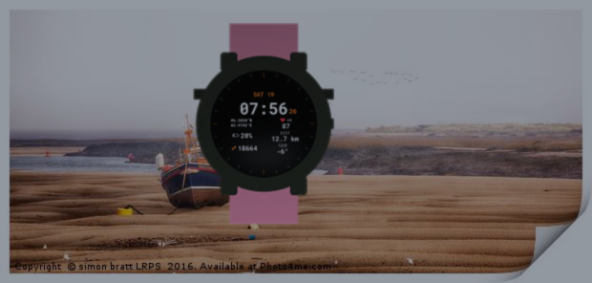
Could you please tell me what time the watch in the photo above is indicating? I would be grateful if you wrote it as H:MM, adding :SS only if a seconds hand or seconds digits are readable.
7:56
